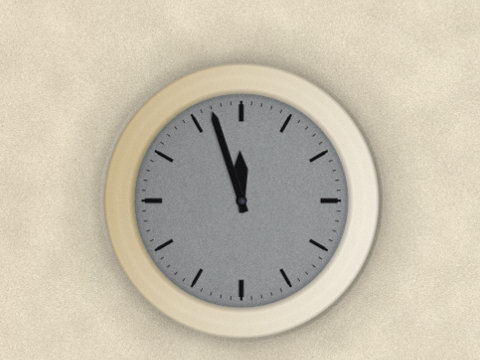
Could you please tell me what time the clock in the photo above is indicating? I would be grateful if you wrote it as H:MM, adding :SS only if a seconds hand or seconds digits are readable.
11:57
